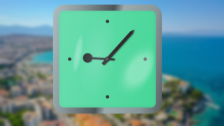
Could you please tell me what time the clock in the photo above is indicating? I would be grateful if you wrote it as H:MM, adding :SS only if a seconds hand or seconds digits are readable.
9:07
